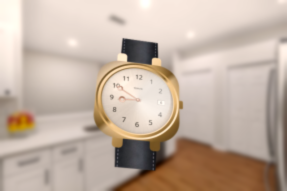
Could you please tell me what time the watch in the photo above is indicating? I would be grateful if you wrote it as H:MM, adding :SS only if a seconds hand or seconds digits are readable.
8:50
